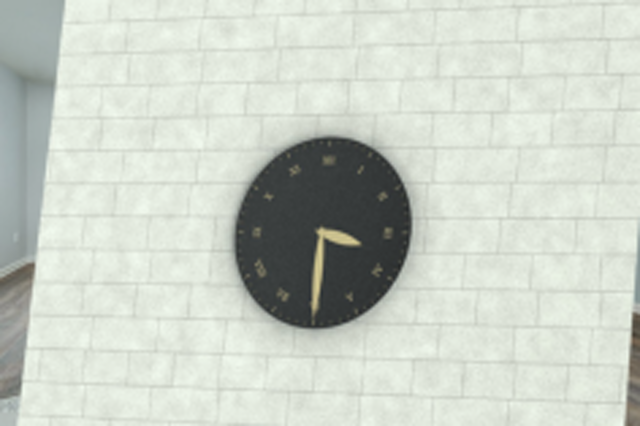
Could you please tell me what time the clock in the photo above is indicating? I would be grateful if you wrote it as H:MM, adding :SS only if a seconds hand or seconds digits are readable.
3:30
